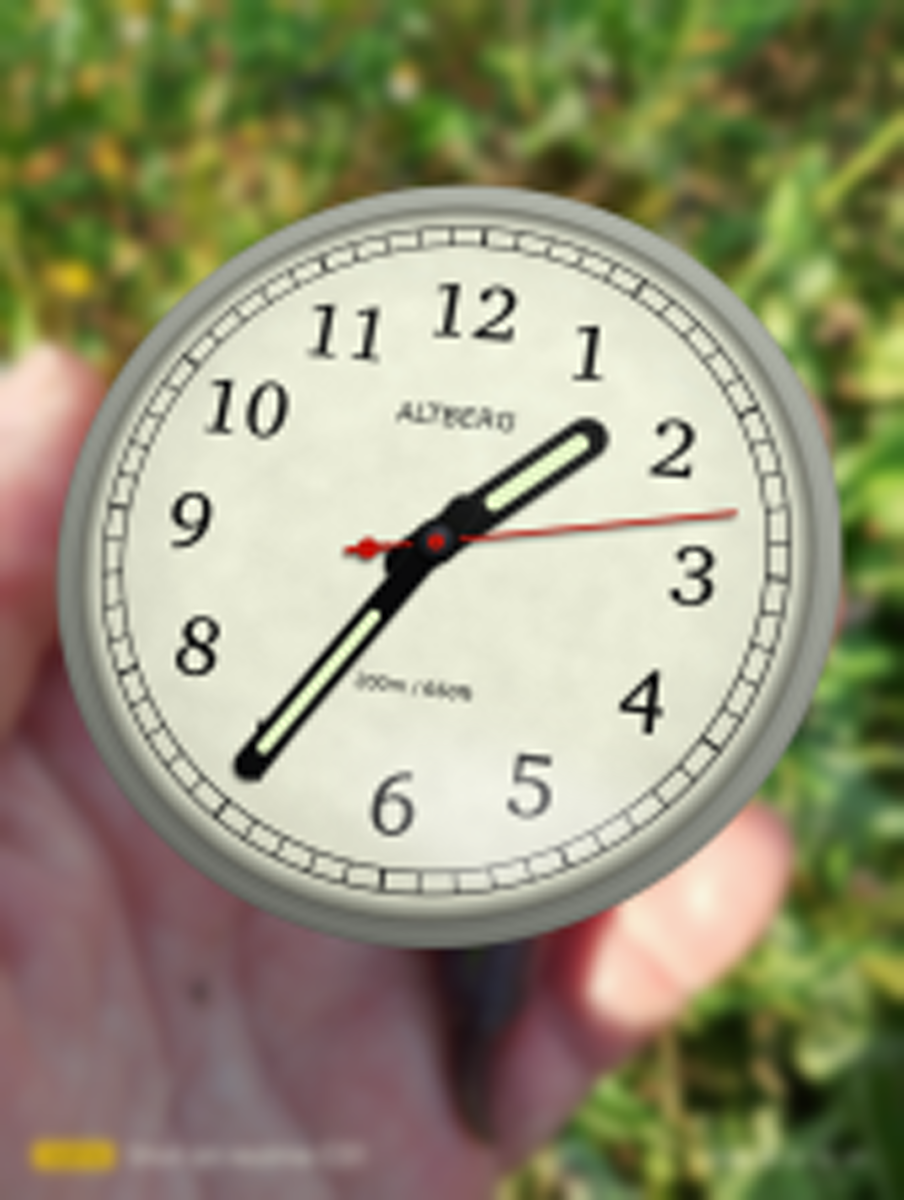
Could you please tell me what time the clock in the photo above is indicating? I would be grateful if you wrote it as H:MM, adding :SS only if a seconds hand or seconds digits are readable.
1:35:13
